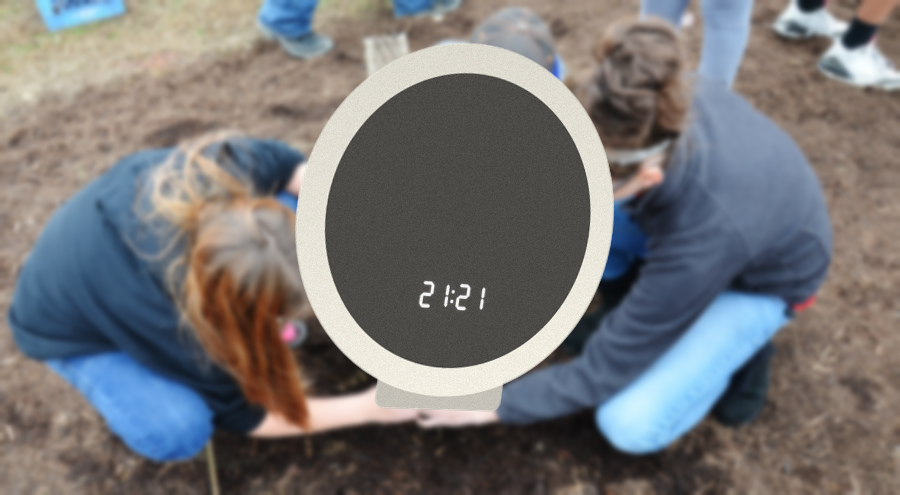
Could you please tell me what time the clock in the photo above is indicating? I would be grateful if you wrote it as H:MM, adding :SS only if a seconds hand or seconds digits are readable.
21:21
